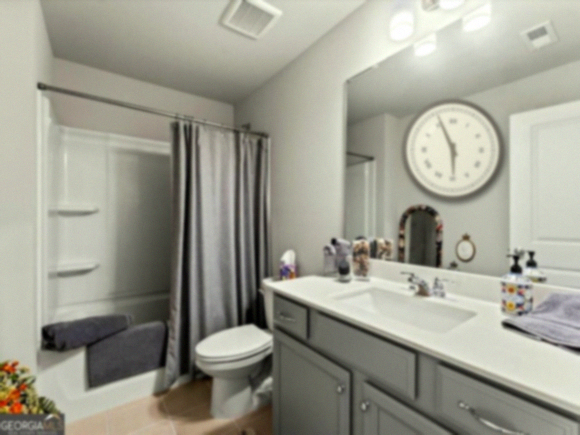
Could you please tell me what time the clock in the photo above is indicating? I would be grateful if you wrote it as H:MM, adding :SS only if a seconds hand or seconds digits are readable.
5:56
